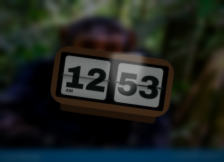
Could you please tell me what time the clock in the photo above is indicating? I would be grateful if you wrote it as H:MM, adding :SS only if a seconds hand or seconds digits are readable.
12:53
